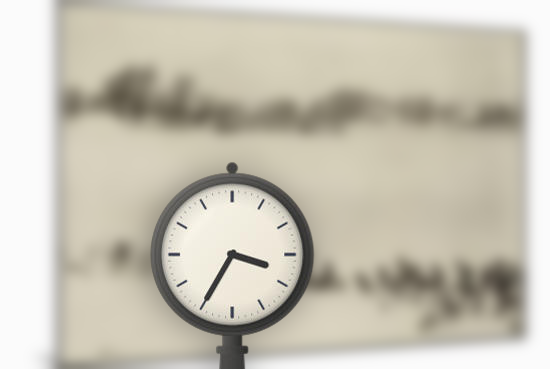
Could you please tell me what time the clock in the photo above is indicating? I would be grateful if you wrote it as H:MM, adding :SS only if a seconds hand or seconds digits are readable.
3:35
